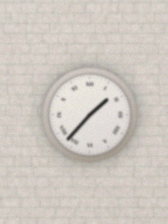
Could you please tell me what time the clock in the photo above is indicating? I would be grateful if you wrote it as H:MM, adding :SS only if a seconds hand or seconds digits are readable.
1:37
